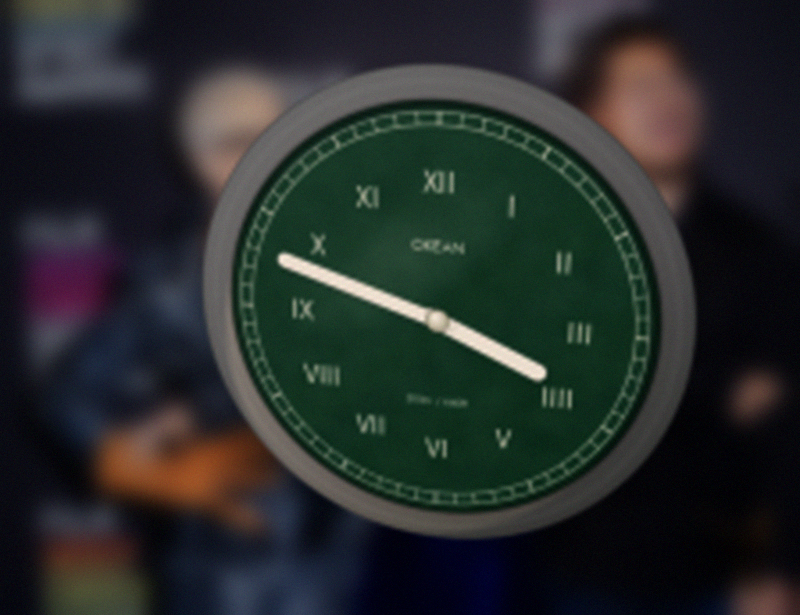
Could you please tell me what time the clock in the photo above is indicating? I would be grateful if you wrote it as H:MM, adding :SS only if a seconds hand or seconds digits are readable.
3:48
